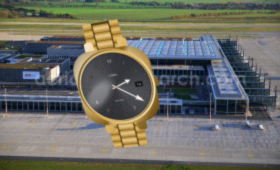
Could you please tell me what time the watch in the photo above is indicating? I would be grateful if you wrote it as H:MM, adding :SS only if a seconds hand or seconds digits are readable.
2:21
